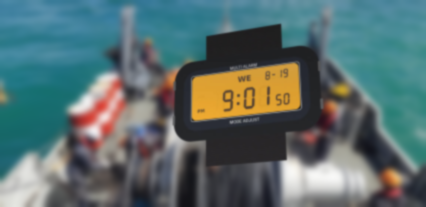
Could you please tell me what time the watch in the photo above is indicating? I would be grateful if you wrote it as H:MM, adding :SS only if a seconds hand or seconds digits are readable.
9:01:50
